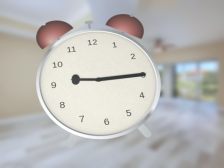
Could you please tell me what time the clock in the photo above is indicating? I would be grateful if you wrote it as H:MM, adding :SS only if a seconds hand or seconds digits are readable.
9:15
